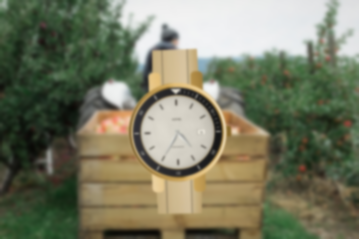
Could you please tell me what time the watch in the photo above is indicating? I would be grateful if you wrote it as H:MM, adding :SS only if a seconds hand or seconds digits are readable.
4:35
